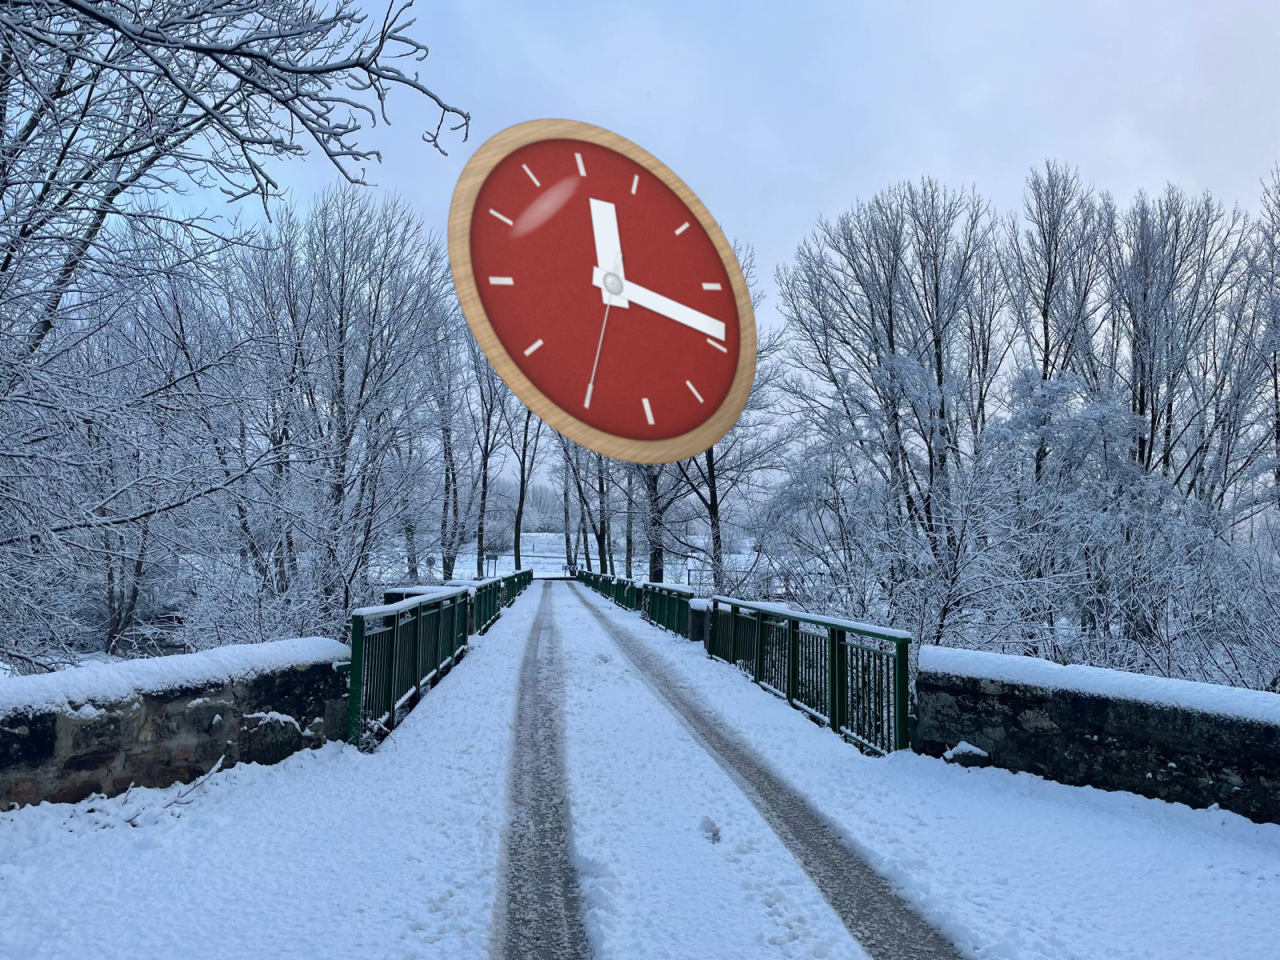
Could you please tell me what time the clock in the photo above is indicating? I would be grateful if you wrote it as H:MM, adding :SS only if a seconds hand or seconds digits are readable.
12:18:35
